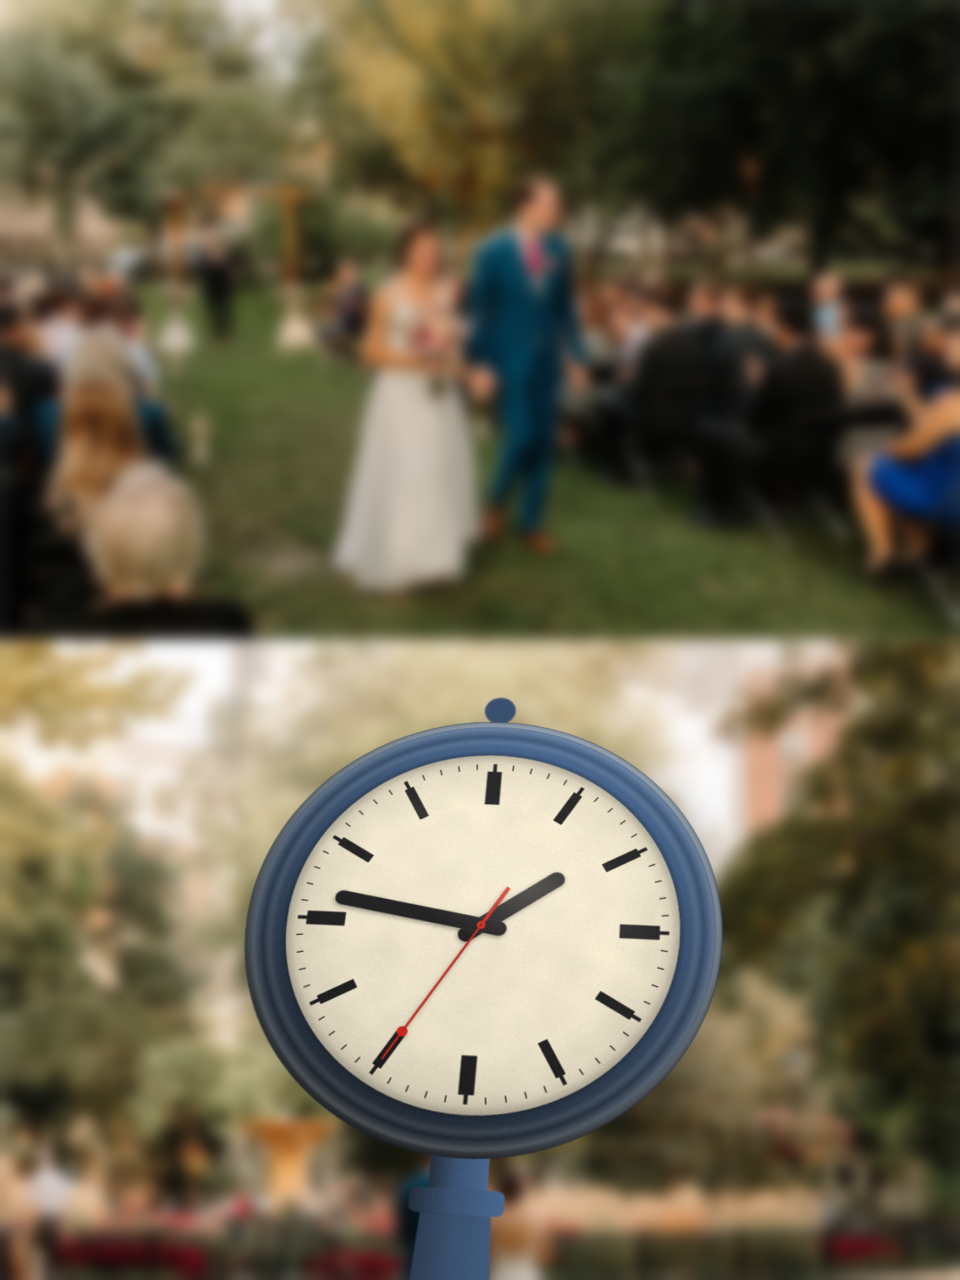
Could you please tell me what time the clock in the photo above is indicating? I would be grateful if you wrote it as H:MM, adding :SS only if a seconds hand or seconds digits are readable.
1:46:35
